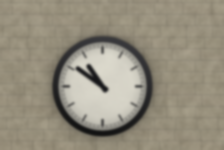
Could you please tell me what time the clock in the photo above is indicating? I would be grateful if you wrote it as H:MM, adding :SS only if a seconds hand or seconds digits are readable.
10:51
